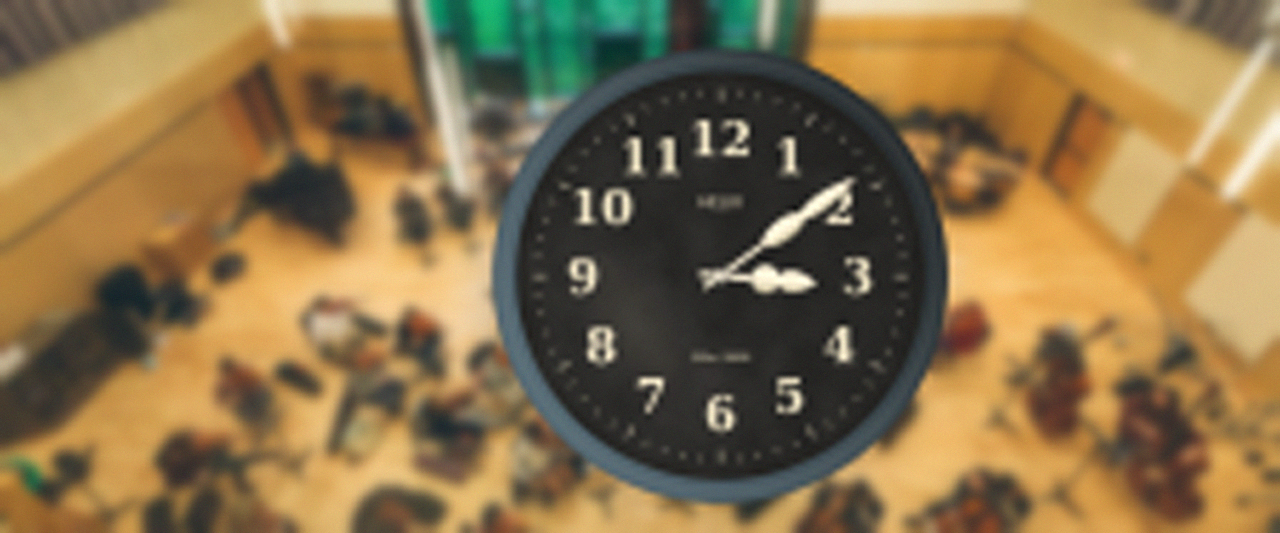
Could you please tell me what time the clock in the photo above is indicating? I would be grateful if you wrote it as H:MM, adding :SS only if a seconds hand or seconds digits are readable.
3:09
